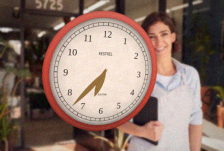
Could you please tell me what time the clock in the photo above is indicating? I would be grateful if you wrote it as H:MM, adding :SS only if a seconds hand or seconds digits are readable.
6:37
